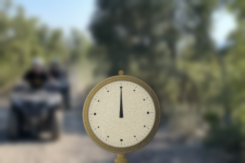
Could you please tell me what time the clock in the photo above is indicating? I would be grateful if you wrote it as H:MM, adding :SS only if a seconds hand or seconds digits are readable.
12:00
